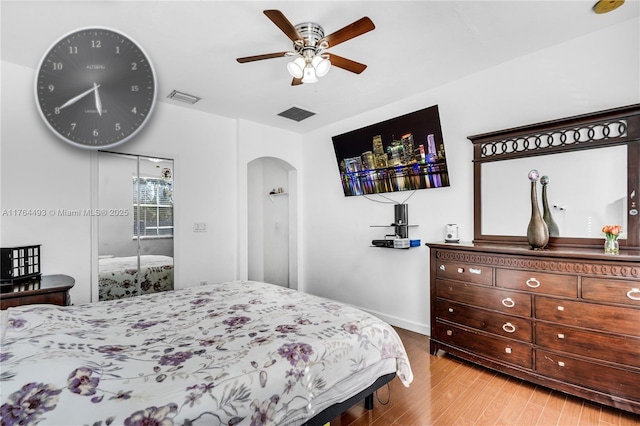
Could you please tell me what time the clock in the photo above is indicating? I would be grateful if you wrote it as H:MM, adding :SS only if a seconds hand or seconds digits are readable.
5:40
